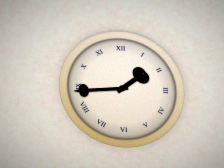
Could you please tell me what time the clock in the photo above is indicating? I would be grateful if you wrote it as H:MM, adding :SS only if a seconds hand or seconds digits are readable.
1:44
